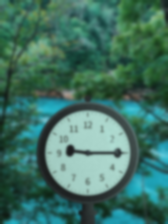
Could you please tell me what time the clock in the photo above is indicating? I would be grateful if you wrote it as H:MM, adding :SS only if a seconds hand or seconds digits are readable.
9:15
